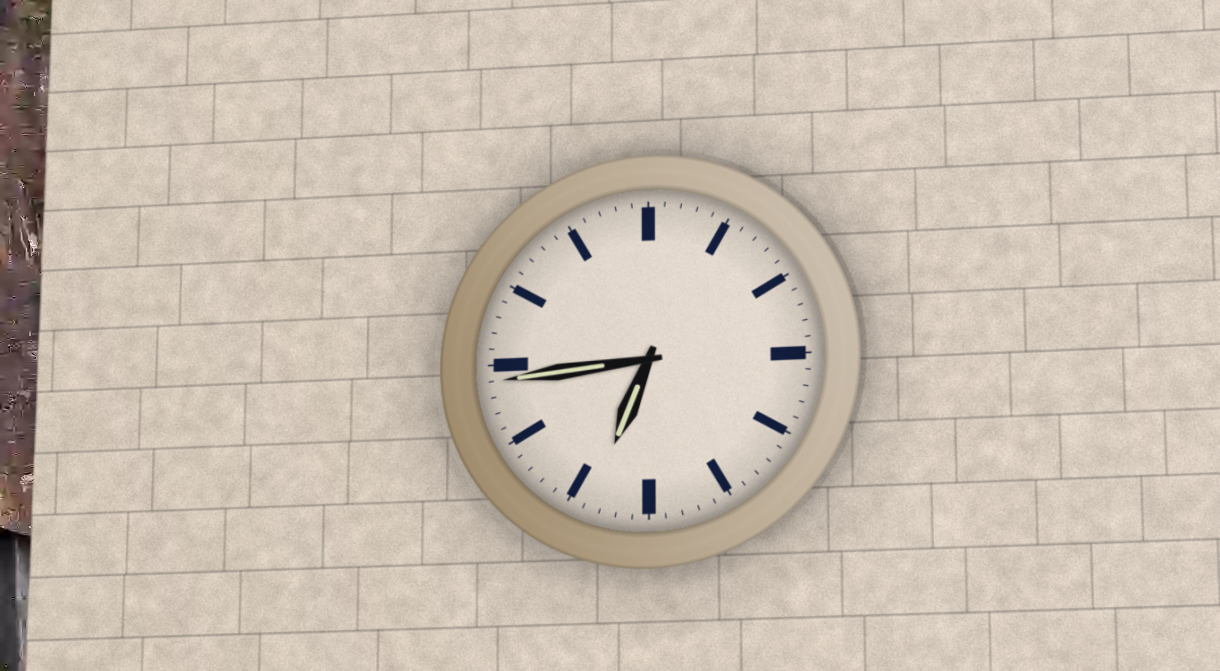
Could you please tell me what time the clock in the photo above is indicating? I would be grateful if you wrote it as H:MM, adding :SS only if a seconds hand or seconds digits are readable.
6:44
